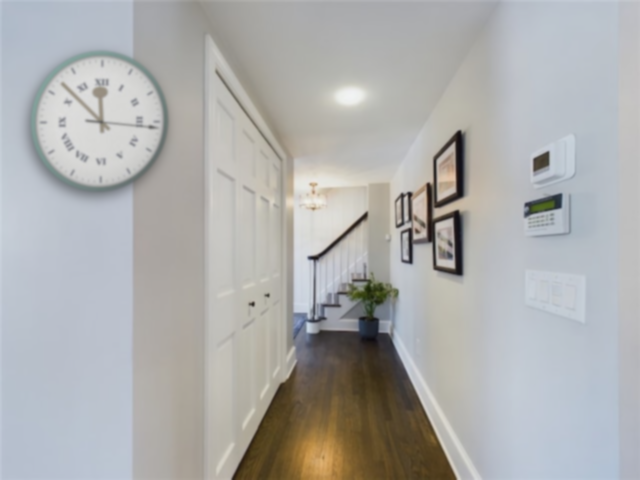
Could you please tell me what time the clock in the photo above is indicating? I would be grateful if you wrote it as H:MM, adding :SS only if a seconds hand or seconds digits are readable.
11:52:16
